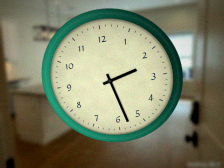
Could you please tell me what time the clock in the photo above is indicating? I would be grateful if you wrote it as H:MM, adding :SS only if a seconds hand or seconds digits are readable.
2:28
